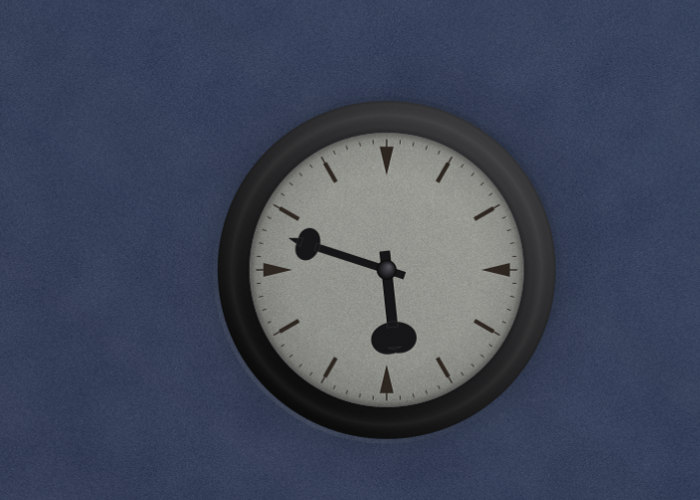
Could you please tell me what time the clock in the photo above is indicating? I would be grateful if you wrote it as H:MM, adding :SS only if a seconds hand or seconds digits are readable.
5:48
